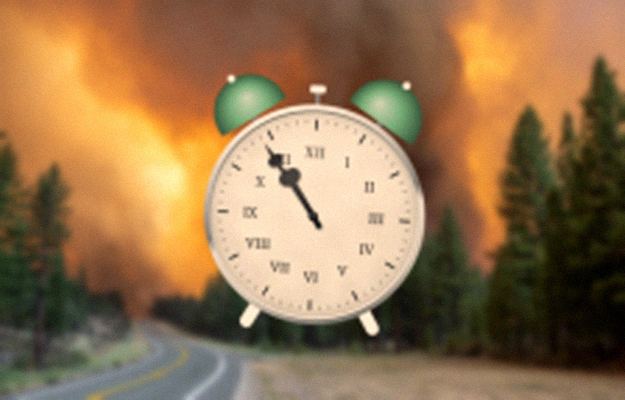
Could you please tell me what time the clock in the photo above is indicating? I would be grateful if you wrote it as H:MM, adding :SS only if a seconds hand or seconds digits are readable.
10:54
